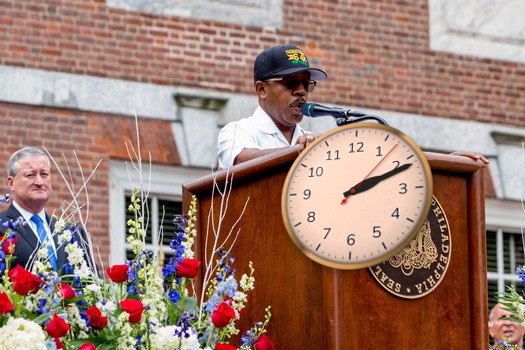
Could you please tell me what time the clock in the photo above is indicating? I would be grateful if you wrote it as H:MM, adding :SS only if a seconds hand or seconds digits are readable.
2:11:07
